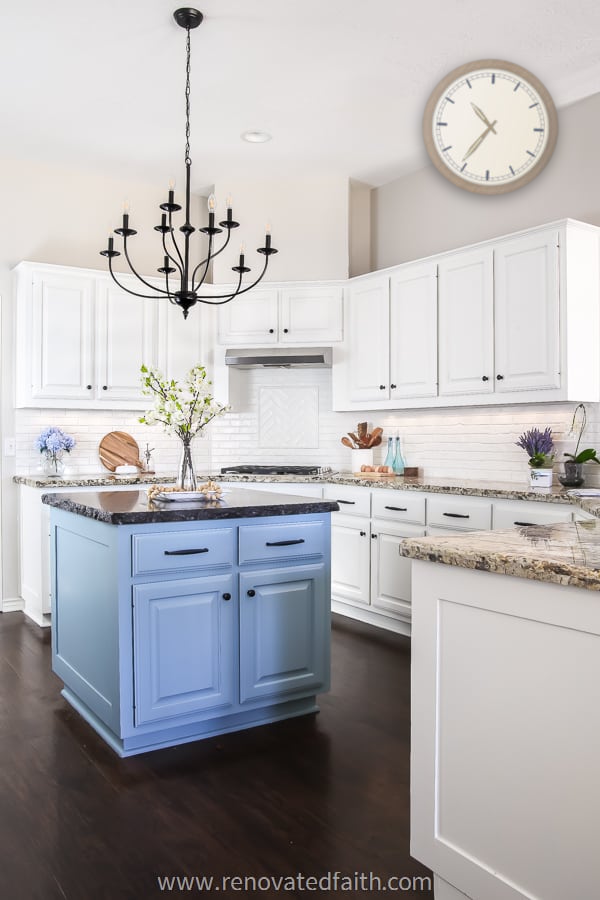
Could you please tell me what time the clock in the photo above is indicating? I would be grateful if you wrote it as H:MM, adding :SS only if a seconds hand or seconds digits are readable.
10:36
